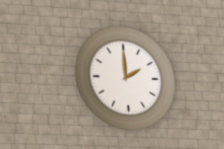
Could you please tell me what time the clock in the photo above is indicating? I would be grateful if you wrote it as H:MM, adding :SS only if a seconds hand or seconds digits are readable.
2:00
